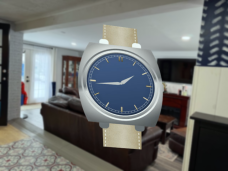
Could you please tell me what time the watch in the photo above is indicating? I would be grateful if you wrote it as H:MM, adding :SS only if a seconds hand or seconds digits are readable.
1:44
